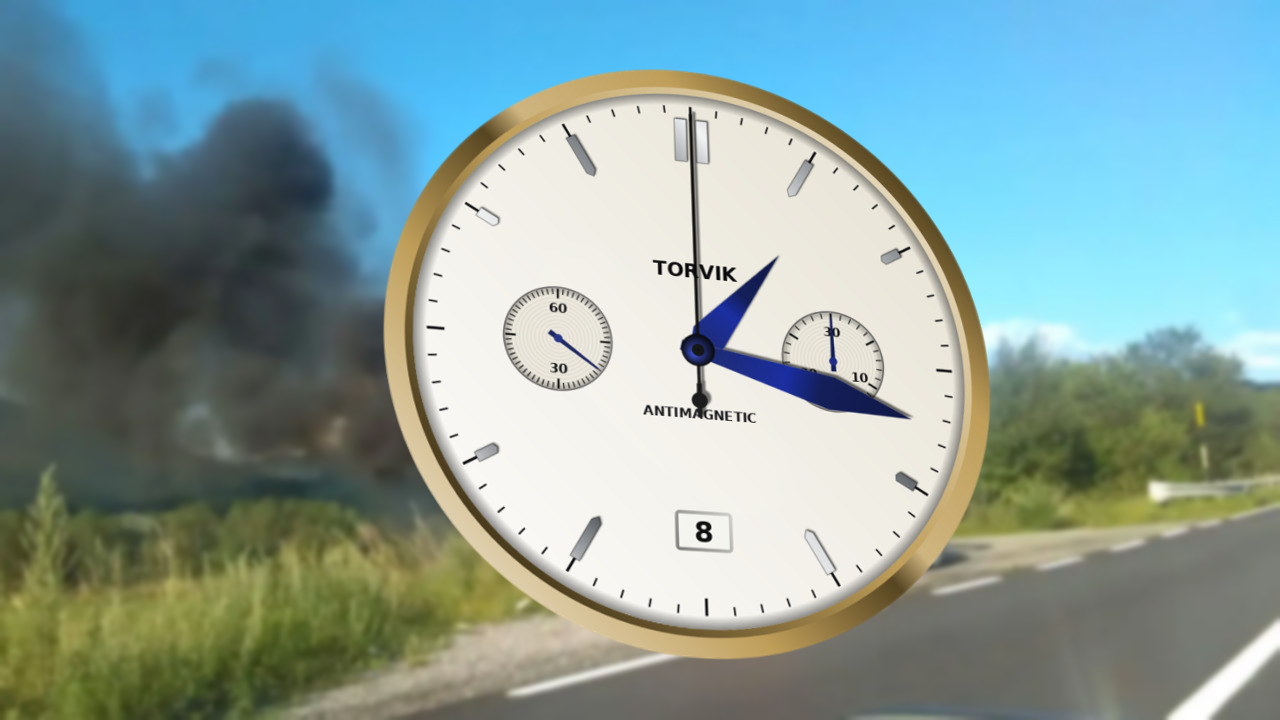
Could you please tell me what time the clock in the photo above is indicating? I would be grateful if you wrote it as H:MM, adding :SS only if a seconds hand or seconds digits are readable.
1:17:21
